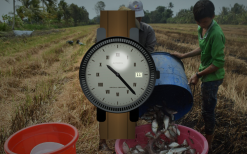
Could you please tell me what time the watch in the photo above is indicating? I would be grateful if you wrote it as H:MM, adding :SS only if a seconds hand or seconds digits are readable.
10:23
